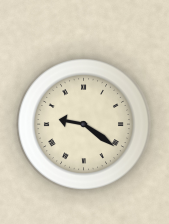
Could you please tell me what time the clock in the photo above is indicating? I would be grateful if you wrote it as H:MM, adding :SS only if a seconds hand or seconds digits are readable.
9:21
